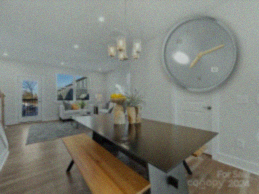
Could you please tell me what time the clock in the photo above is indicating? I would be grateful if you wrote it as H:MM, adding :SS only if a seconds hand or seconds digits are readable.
7:11
